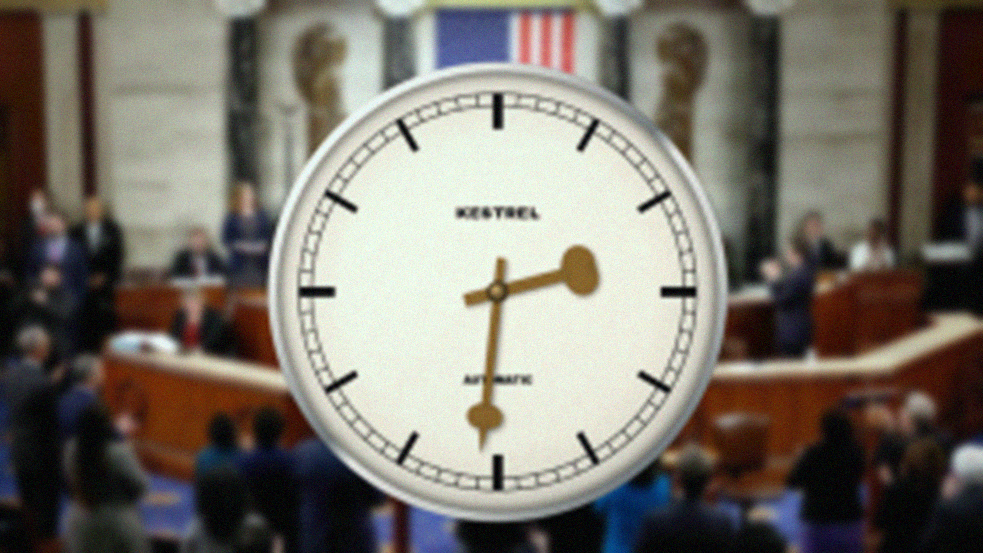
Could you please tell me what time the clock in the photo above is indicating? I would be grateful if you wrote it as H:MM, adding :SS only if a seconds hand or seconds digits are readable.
2:31
